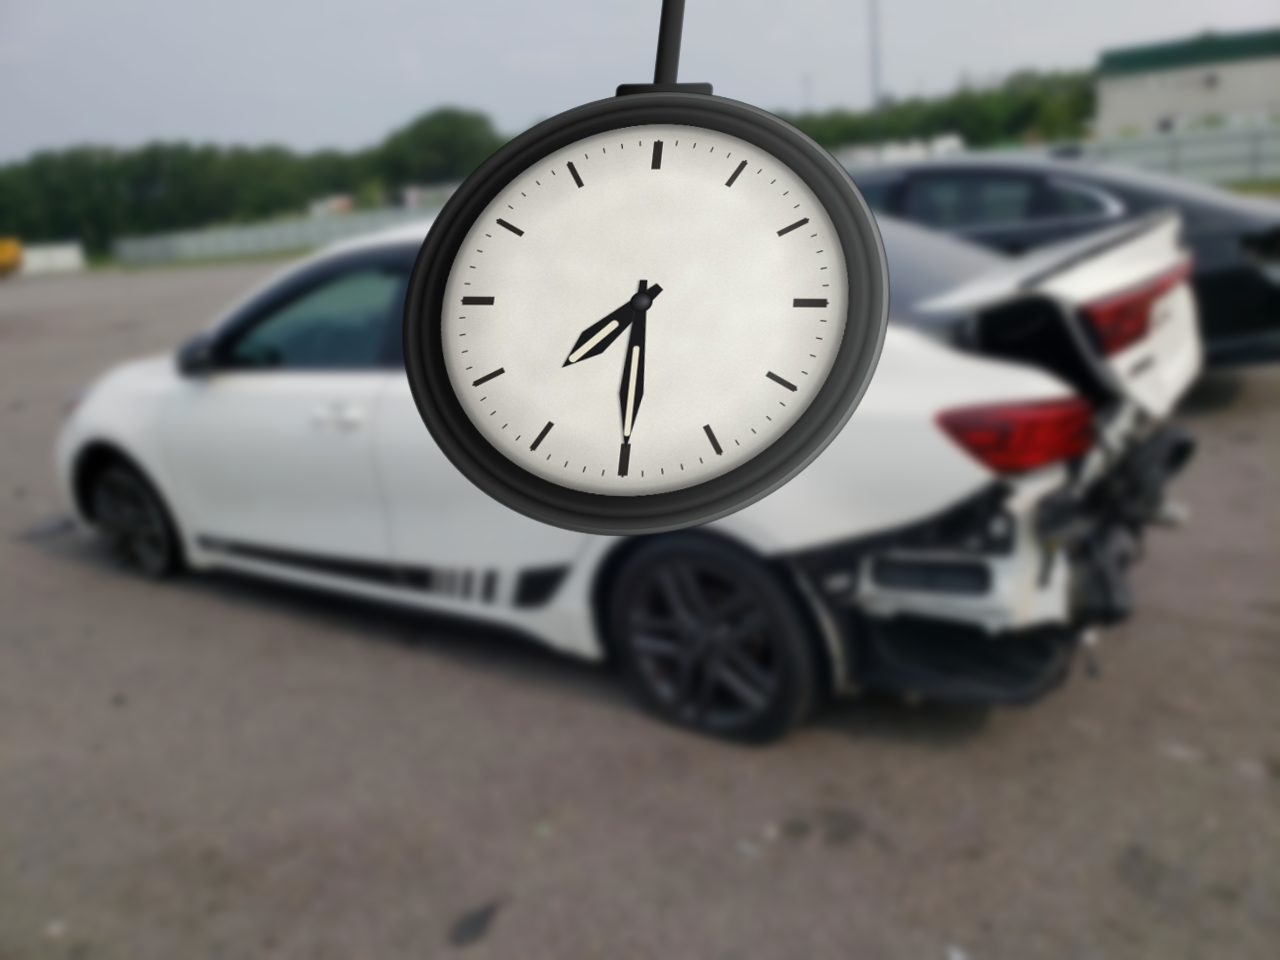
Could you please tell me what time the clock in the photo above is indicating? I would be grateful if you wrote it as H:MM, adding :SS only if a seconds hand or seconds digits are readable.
7:30
